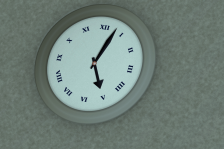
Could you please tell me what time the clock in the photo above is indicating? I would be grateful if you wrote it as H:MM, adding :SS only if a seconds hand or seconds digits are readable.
5:03
